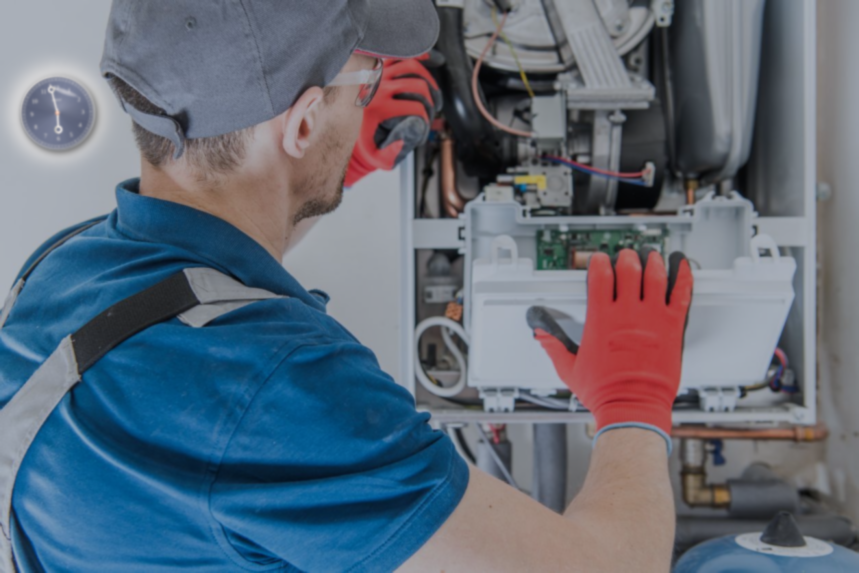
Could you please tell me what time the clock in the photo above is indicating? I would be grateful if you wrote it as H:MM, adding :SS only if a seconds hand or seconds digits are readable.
5:58
